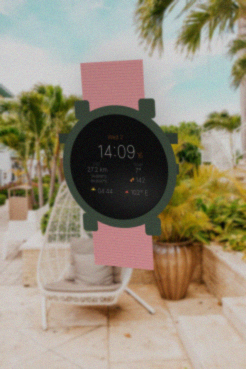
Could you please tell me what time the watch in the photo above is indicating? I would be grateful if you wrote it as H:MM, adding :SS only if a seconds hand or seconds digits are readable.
14:09
